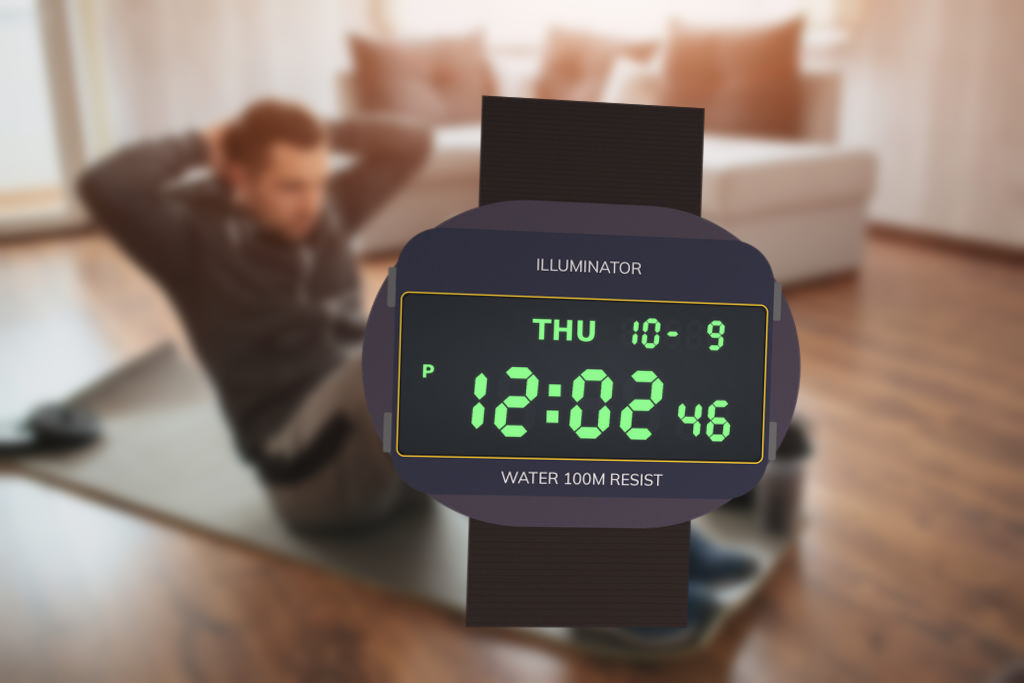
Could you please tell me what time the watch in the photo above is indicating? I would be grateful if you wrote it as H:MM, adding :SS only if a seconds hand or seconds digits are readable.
12:02:46
